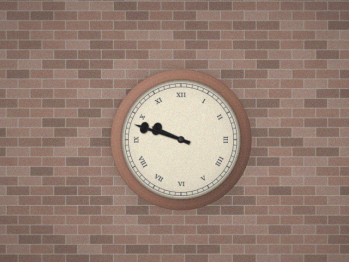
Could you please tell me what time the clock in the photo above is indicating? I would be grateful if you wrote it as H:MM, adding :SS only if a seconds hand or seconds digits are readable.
9:48
